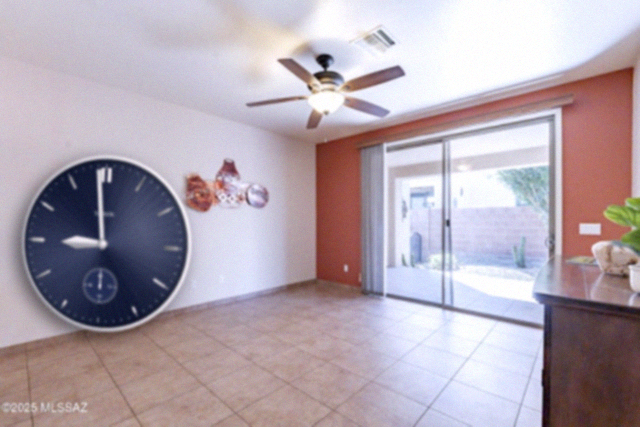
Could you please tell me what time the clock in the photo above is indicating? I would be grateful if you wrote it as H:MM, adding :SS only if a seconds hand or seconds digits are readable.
8:59
